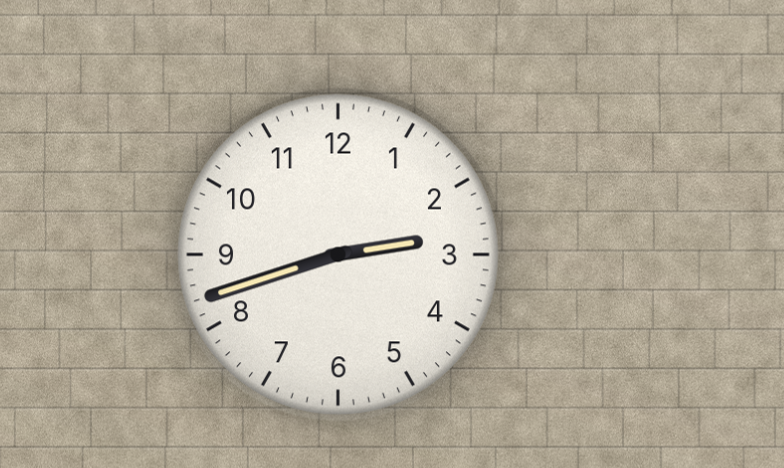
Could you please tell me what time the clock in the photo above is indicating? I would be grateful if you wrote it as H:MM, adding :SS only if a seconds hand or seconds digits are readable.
2:42
